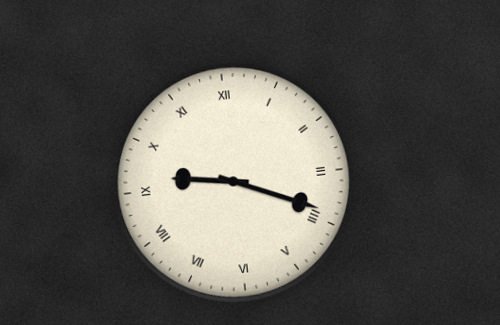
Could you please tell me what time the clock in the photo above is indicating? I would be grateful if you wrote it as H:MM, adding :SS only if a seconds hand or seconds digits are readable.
9:19
